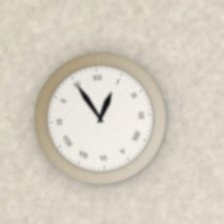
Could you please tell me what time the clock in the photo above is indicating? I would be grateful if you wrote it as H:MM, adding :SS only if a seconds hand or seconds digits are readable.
12:55
